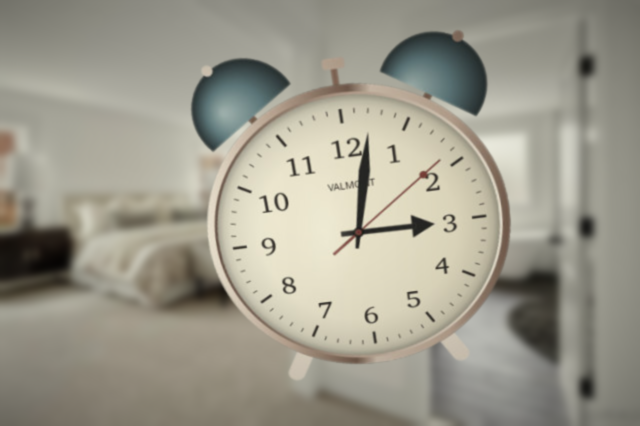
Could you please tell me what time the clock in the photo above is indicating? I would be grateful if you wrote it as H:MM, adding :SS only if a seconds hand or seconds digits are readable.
3:02:09
